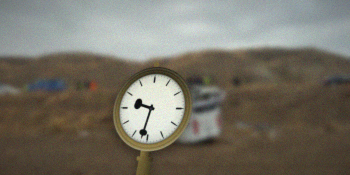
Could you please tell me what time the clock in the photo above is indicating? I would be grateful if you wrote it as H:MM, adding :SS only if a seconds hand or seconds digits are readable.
9:32
